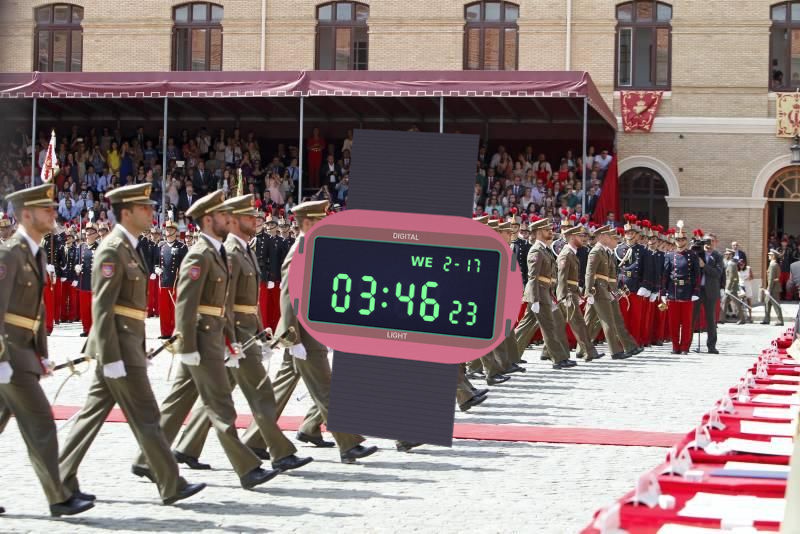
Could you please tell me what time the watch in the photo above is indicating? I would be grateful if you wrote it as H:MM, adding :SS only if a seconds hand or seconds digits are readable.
3:46:23
